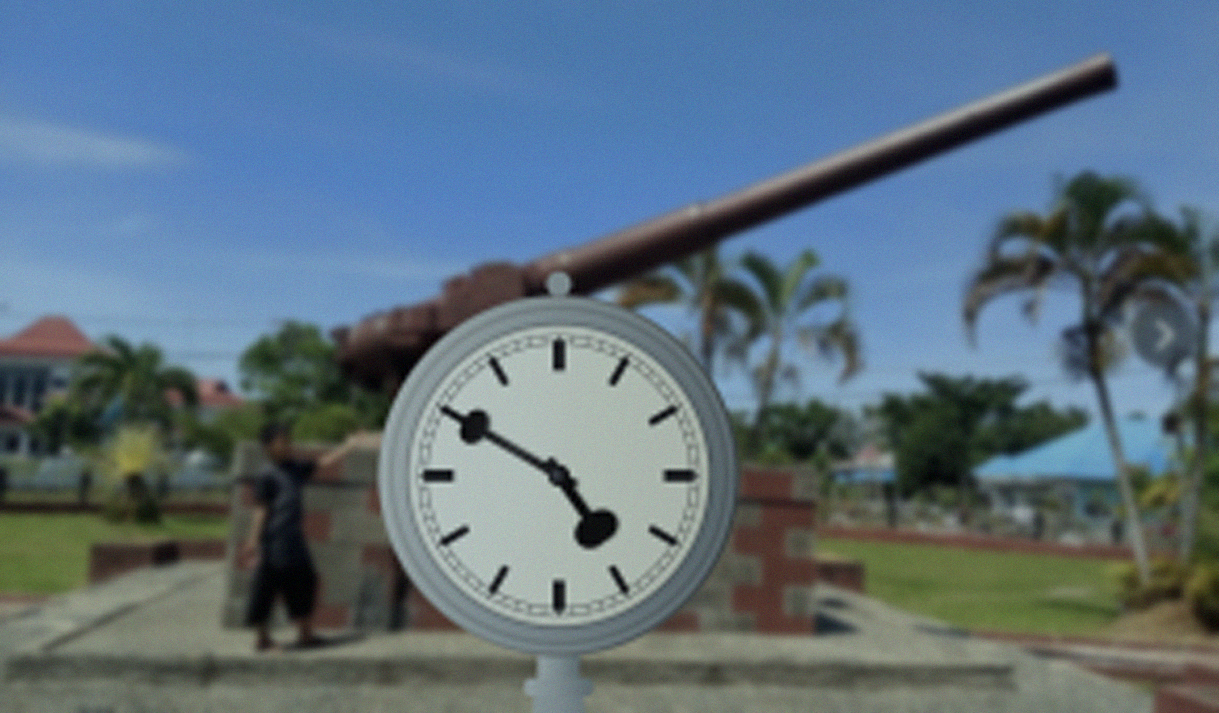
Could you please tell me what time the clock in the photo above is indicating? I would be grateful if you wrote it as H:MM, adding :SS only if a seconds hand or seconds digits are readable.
4:50
